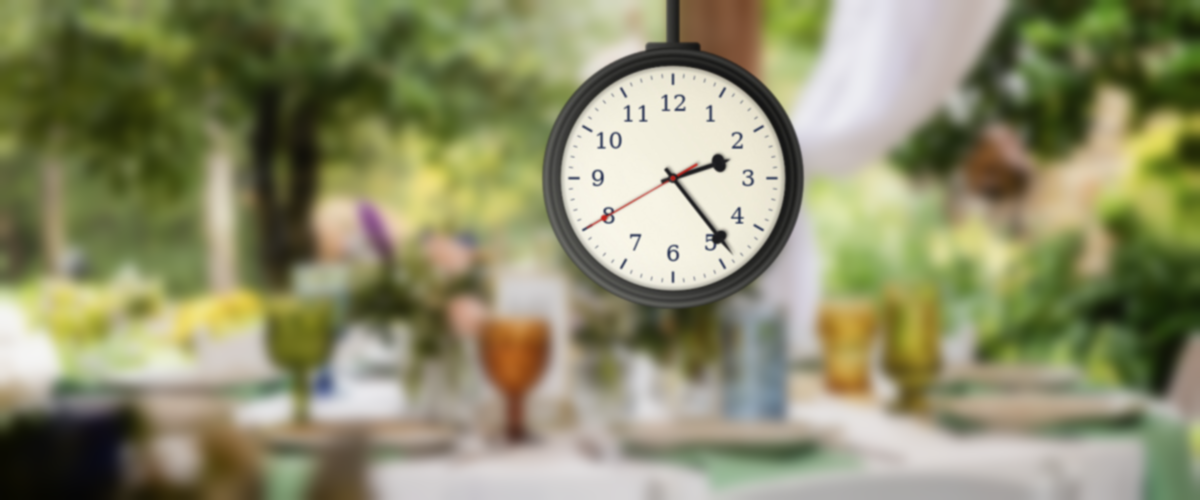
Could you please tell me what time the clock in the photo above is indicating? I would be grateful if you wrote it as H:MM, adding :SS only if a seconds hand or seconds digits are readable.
2:23:40
